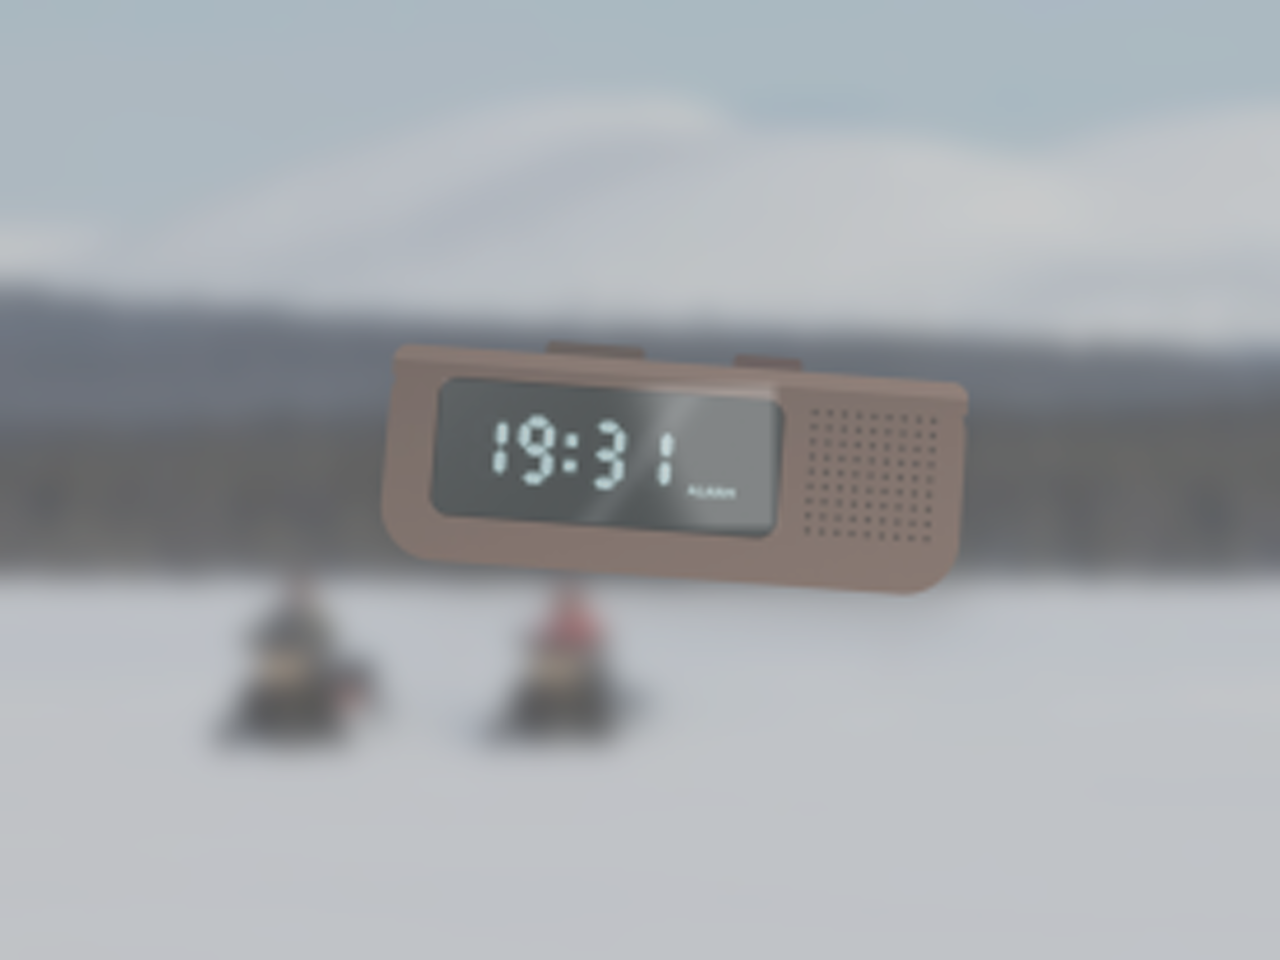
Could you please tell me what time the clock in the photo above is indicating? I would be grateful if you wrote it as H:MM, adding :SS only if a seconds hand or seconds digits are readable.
19:31
